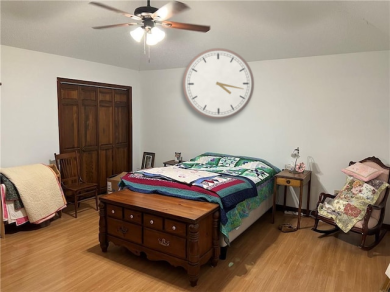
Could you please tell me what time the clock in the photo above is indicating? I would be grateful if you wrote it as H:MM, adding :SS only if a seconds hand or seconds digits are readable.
4:17
